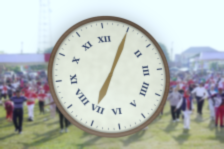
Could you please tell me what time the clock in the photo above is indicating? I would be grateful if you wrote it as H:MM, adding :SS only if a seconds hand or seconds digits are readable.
7:05
